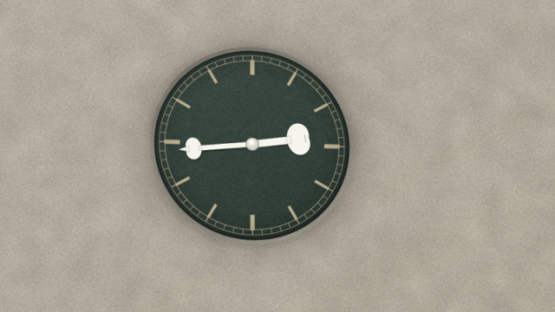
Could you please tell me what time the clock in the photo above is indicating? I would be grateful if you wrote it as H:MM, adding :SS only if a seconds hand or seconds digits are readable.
2:44
